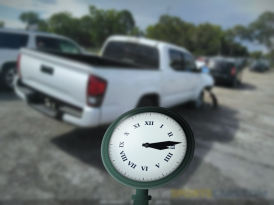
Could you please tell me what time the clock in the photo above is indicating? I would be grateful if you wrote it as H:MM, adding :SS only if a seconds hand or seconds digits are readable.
3:14
